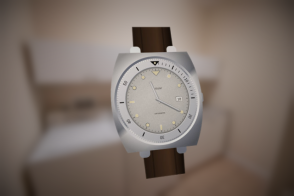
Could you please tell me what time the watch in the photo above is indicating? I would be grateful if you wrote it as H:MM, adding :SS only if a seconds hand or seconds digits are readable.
11:20
